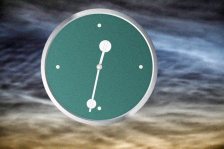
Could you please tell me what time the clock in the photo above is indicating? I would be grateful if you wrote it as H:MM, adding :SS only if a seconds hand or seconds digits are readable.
12:32
